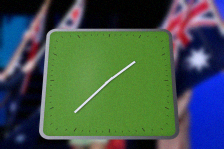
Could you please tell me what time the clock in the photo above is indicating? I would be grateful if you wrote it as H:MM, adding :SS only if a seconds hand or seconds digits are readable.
1:37
